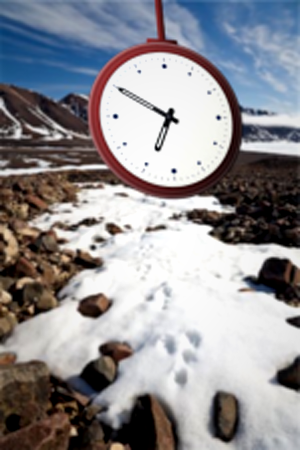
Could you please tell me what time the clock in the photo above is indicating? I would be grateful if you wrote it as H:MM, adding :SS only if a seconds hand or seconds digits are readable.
6:50
